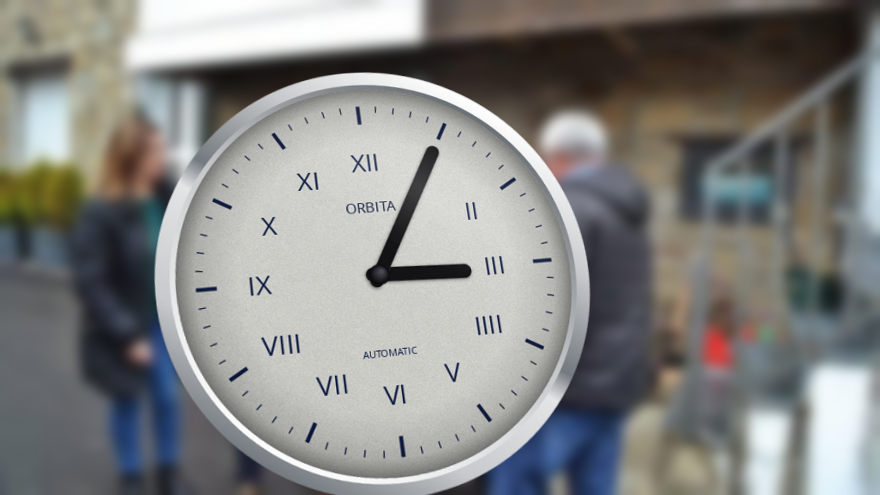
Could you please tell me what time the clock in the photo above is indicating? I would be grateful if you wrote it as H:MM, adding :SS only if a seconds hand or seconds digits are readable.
3:05
